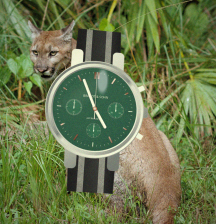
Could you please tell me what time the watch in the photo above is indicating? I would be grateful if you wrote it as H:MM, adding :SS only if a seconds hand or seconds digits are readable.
4:56
